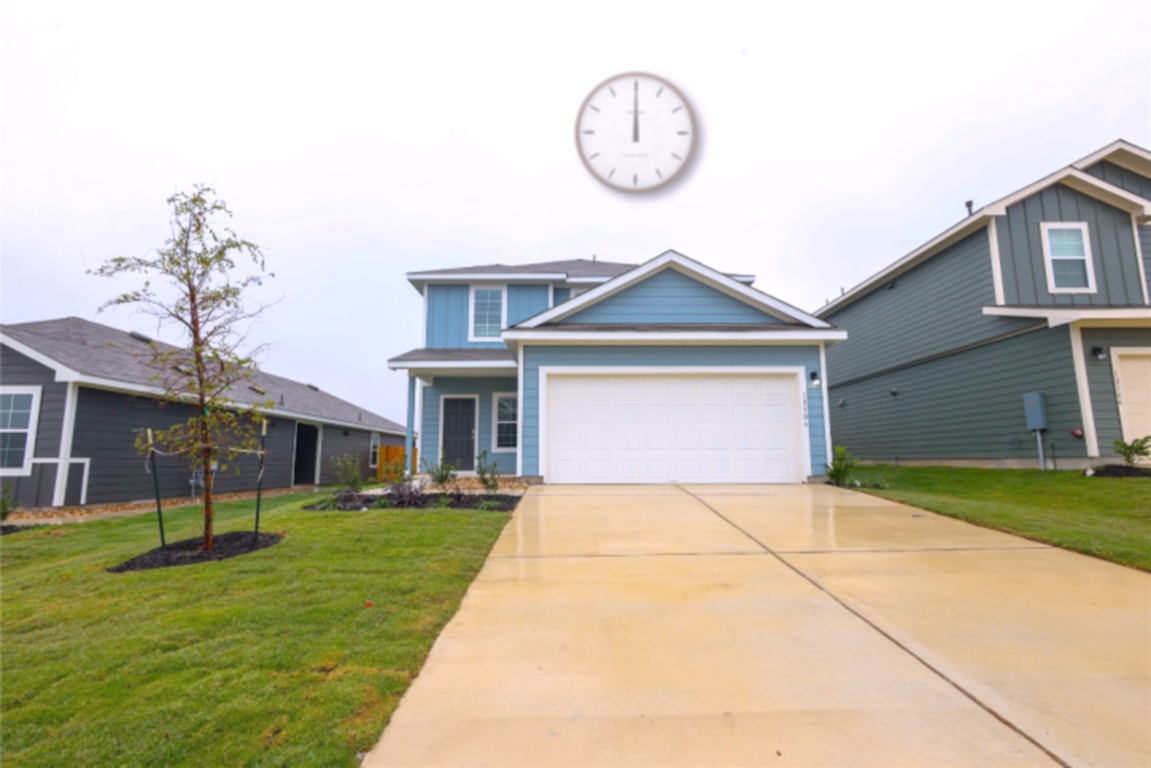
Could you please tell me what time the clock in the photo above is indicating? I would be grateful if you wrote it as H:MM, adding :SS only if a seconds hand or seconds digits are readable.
12:00
